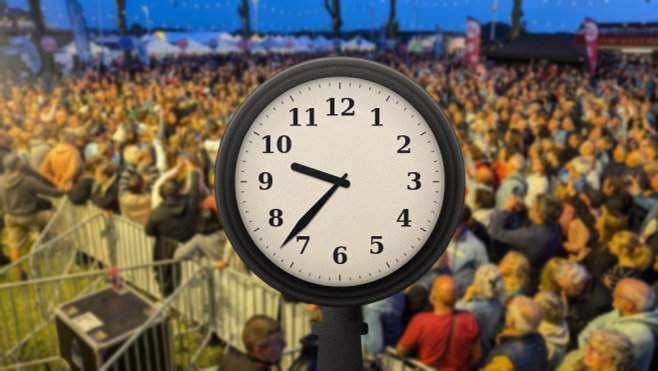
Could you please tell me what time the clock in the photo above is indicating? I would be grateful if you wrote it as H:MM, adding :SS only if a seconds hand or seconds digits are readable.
9:37
